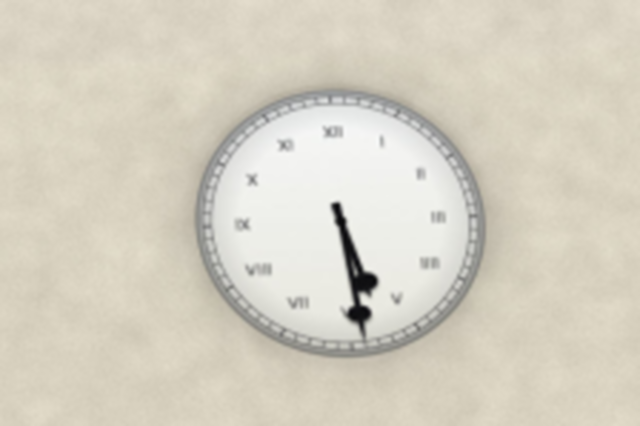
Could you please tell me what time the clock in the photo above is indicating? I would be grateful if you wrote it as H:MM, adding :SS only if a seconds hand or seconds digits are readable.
5:29
